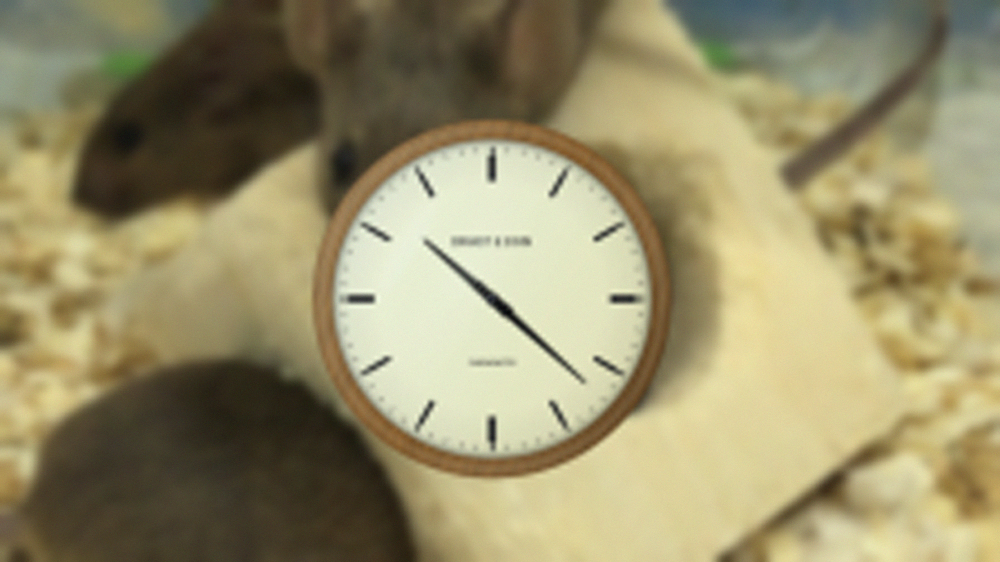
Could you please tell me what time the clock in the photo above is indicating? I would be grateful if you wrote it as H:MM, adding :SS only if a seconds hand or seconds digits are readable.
10:22
